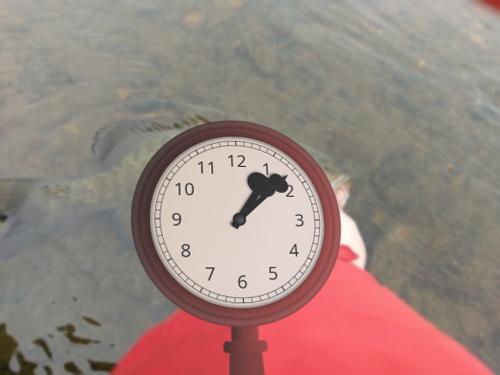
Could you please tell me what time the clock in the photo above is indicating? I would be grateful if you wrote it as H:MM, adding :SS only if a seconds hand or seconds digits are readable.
1:08
